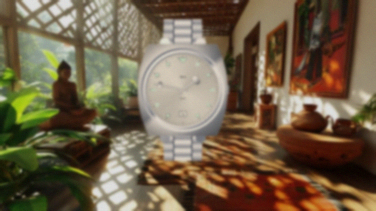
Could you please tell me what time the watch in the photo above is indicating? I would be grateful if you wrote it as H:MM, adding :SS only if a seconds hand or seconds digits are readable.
1:47
